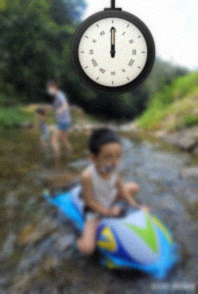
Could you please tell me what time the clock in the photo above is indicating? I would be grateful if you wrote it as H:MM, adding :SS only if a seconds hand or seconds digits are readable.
12:00
